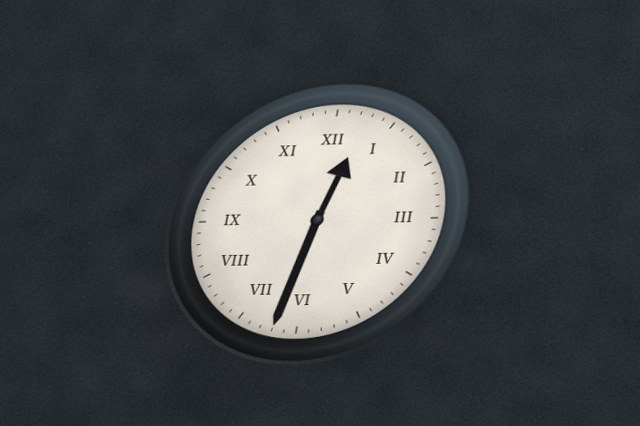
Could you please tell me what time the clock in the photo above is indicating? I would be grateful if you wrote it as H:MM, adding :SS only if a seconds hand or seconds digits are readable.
12:32
